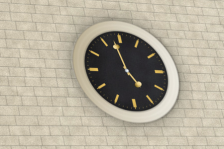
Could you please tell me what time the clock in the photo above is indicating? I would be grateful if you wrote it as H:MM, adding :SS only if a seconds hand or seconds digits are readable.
4:58
